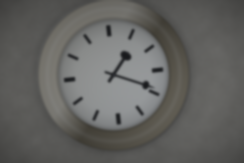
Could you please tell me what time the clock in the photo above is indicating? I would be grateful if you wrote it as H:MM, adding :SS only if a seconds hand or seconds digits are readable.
1:19
